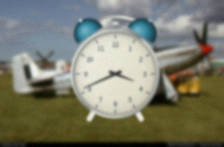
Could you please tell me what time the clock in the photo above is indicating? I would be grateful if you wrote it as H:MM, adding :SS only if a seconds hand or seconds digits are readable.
3:41
